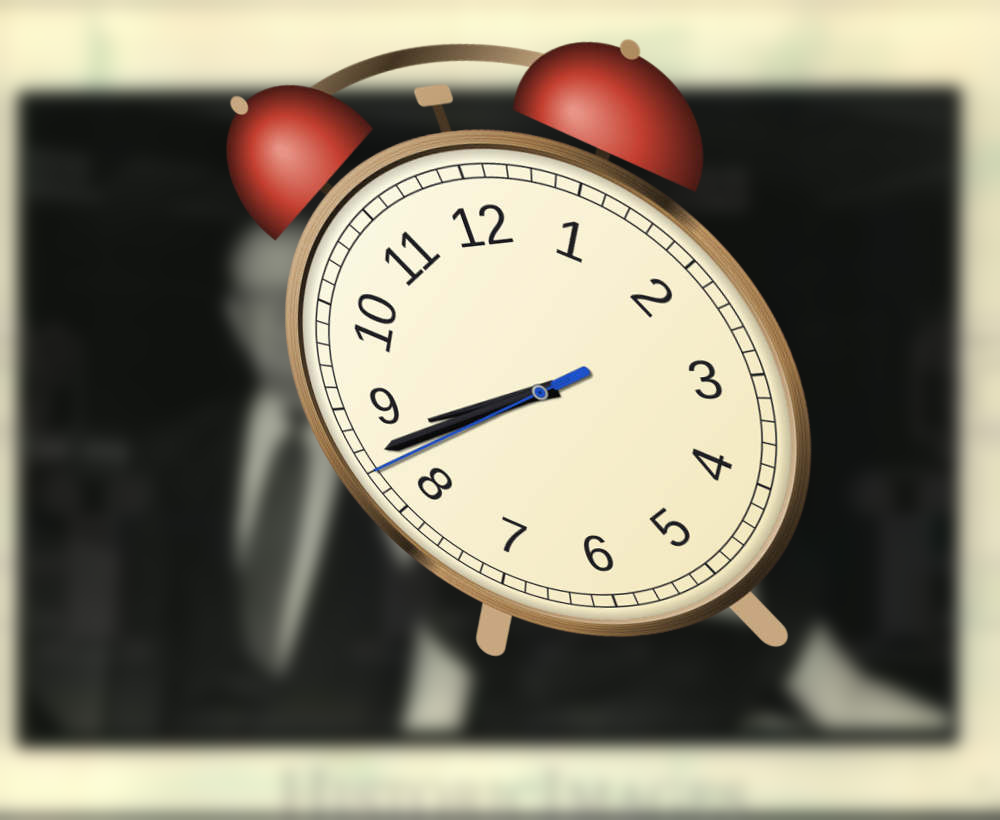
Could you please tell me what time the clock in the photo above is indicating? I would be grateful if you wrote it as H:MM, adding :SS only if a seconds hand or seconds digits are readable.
8:42:42
